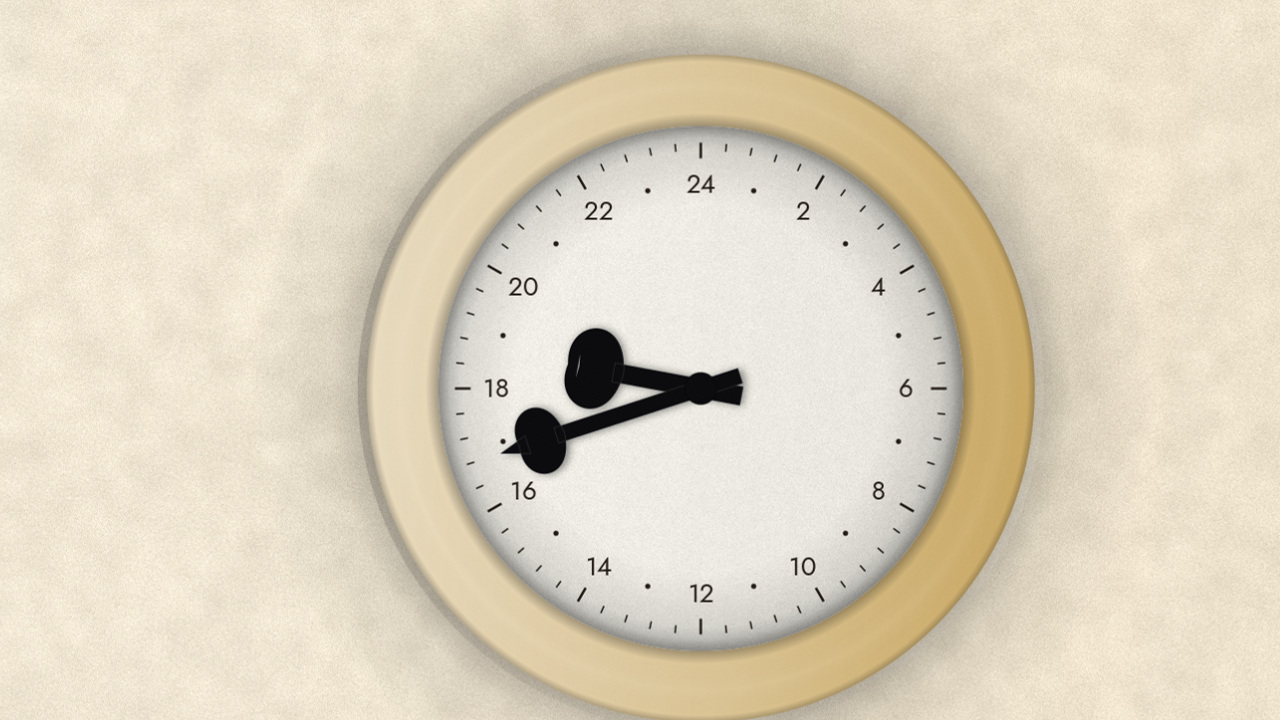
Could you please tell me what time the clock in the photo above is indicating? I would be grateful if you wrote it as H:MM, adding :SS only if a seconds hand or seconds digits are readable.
18:42
